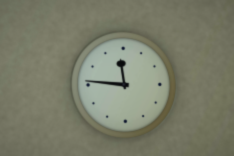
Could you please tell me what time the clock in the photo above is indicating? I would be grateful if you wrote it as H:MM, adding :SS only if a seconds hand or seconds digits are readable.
11:46
